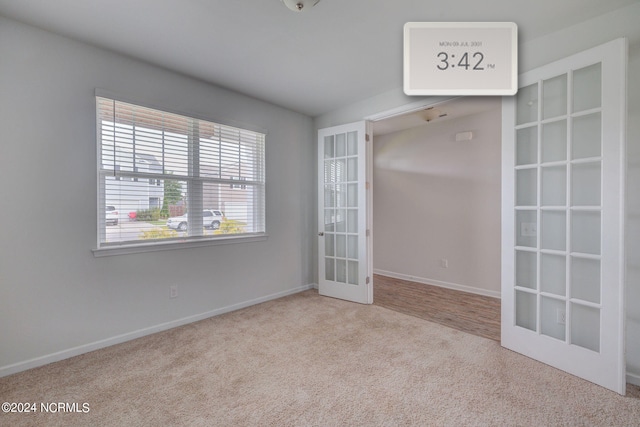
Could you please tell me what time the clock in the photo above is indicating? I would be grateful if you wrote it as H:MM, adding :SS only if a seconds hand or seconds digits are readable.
3:42
